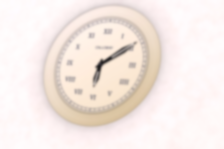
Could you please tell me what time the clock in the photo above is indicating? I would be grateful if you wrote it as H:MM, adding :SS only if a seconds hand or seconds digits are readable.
6:09
